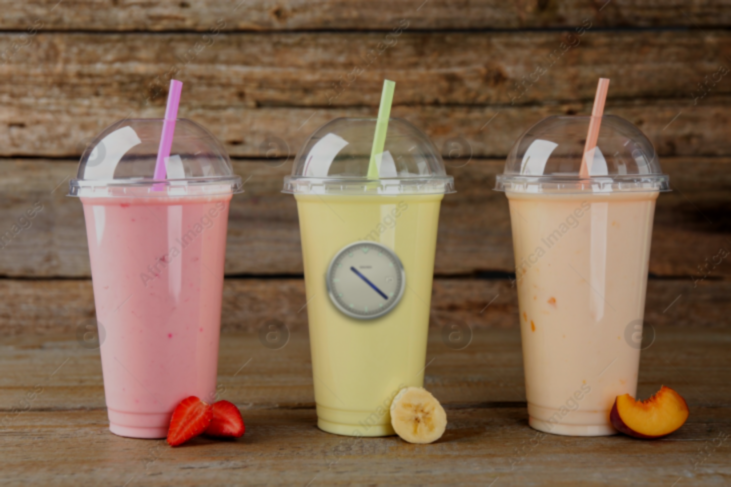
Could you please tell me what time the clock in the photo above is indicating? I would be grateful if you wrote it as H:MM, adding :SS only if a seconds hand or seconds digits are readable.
10:22
